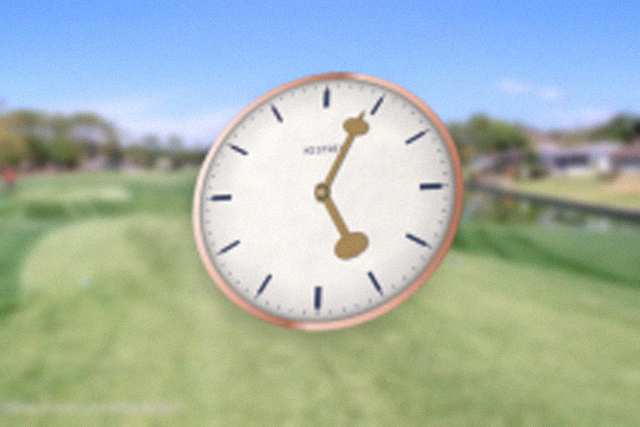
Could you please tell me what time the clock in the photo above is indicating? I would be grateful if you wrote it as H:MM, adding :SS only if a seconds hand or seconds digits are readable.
5:04
